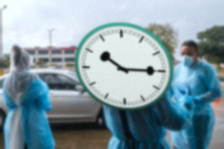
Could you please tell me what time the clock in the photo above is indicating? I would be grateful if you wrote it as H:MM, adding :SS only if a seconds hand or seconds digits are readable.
10:15
